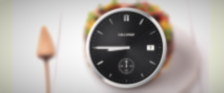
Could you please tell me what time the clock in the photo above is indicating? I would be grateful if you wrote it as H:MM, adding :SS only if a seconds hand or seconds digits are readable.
8:45
